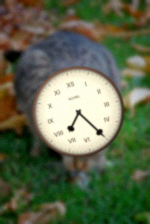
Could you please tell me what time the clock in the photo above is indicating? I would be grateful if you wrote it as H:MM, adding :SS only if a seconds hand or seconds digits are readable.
7:25
